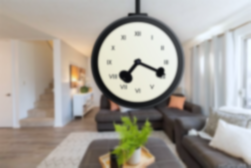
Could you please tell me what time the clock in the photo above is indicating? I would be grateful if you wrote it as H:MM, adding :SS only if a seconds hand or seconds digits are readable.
7:19
